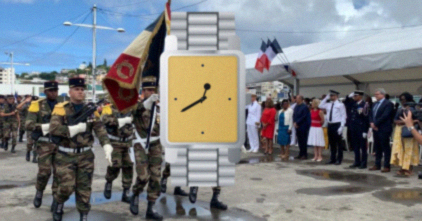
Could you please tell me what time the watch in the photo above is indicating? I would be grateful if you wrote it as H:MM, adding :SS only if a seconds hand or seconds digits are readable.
12:40
